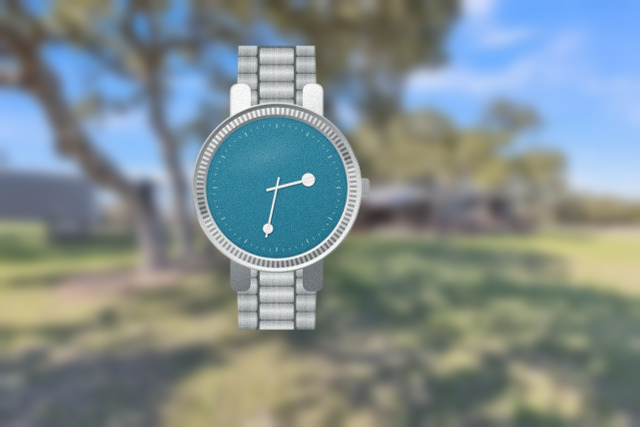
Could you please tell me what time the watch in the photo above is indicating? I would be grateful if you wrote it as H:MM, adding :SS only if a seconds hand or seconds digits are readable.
2:32
